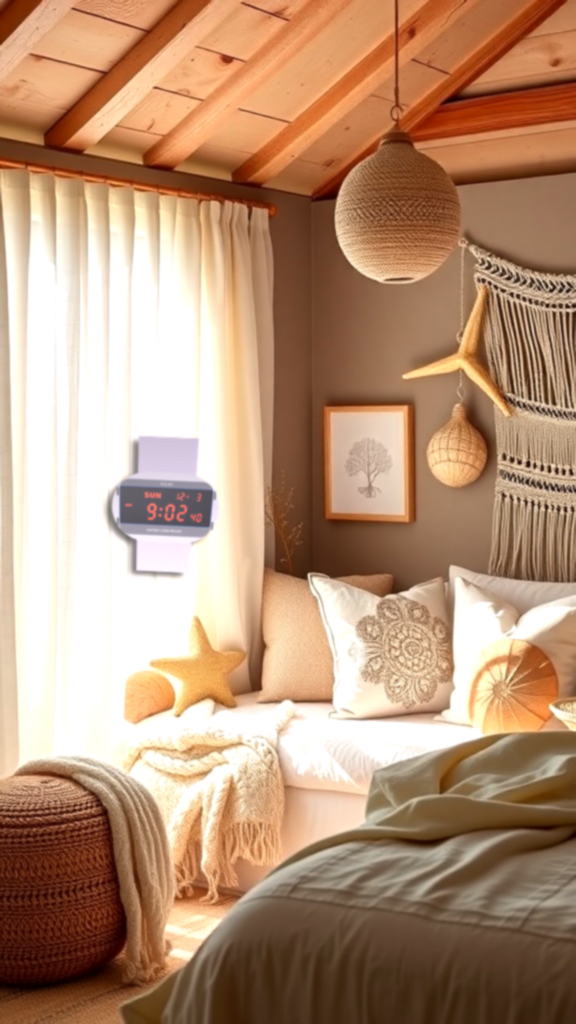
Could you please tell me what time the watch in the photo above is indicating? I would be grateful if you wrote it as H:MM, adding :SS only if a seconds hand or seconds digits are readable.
9:02
